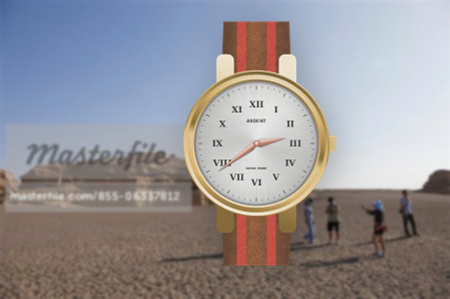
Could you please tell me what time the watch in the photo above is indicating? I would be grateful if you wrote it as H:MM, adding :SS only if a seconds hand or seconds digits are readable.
2:39
